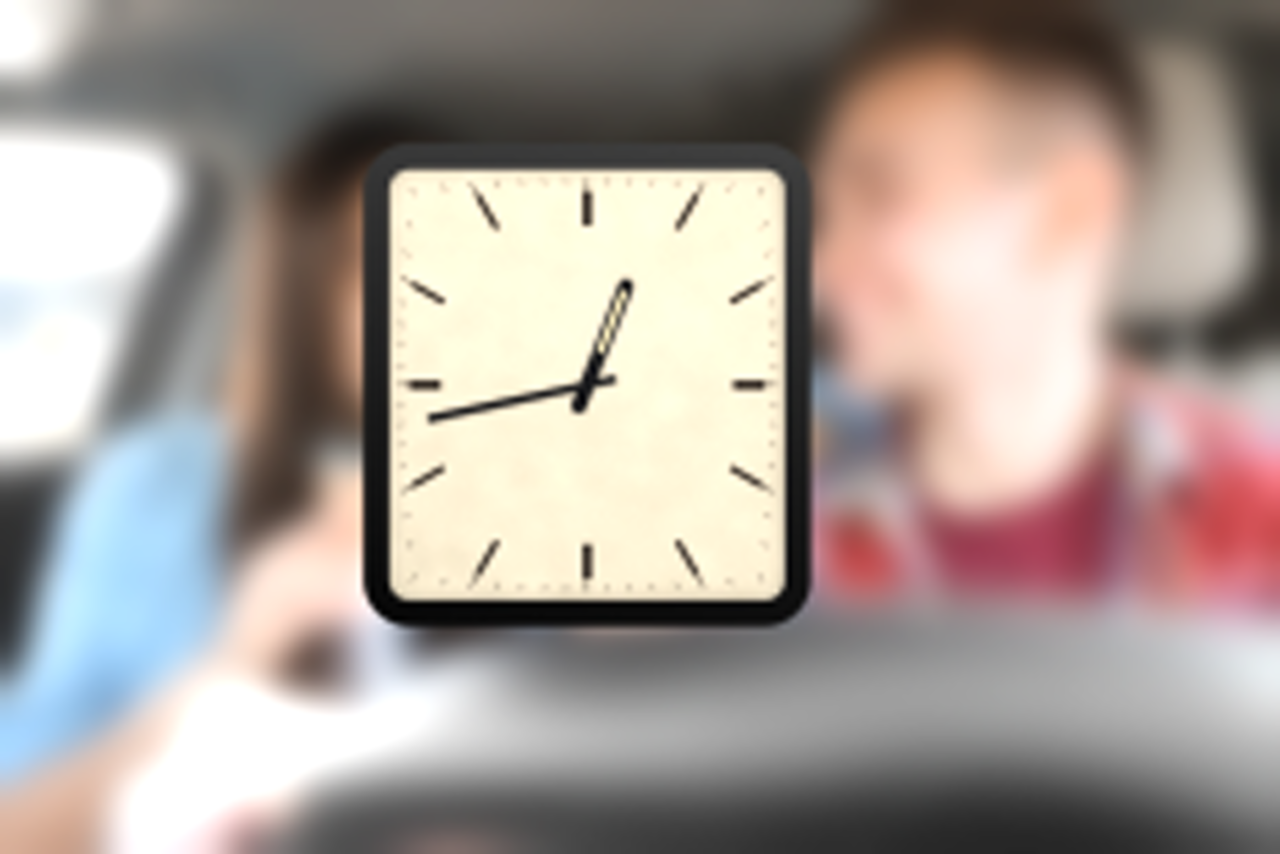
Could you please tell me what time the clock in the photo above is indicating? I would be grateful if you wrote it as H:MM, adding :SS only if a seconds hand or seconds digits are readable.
12:43
